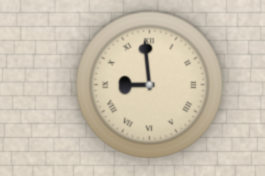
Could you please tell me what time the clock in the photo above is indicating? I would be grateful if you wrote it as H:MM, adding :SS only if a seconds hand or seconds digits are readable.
8:59
